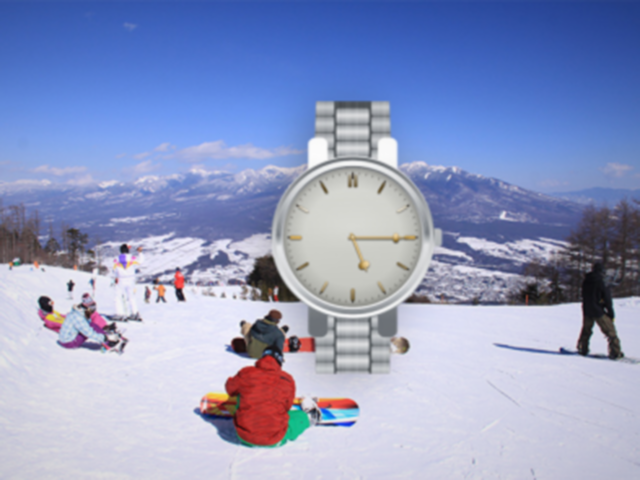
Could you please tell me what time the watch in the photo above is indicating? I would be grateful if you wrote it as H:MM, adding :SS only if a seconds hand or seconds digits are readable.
5:15
